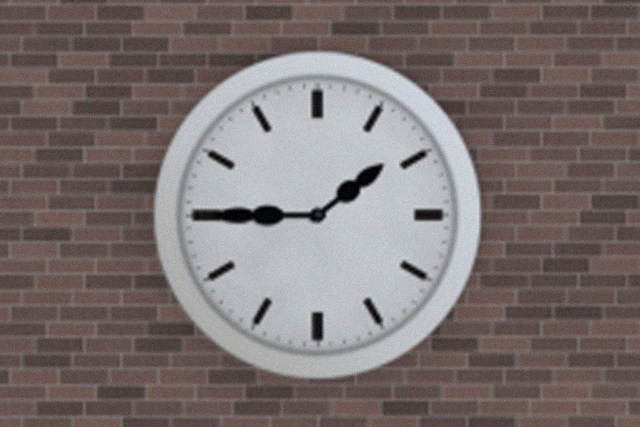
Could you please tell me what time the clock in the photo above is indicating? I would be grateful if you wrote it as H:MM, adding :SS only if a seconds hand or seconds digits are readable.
1:45
